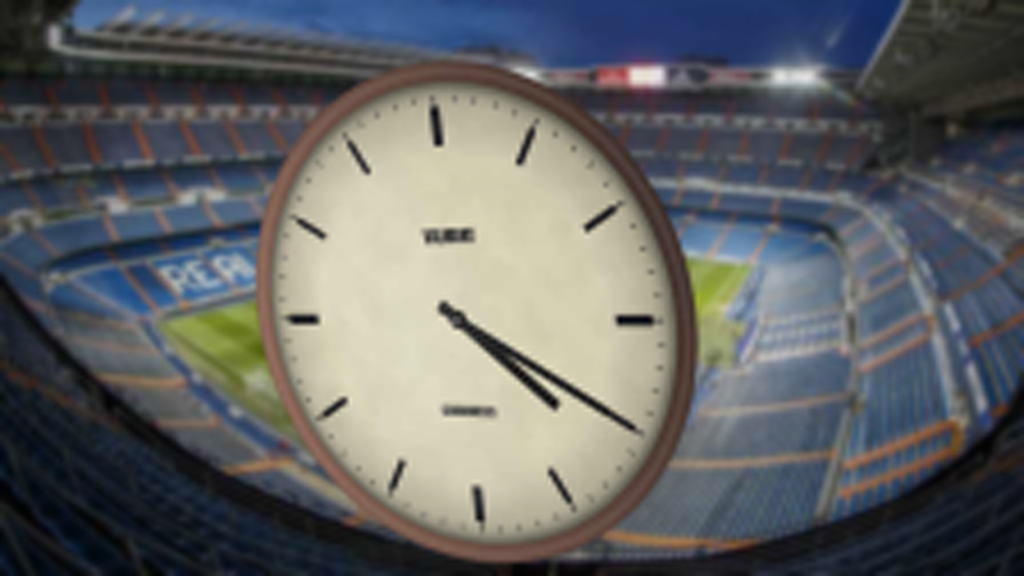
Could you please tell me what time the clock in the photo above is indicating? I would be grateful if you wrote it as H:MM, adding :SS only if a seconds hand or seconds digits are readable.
4:20
